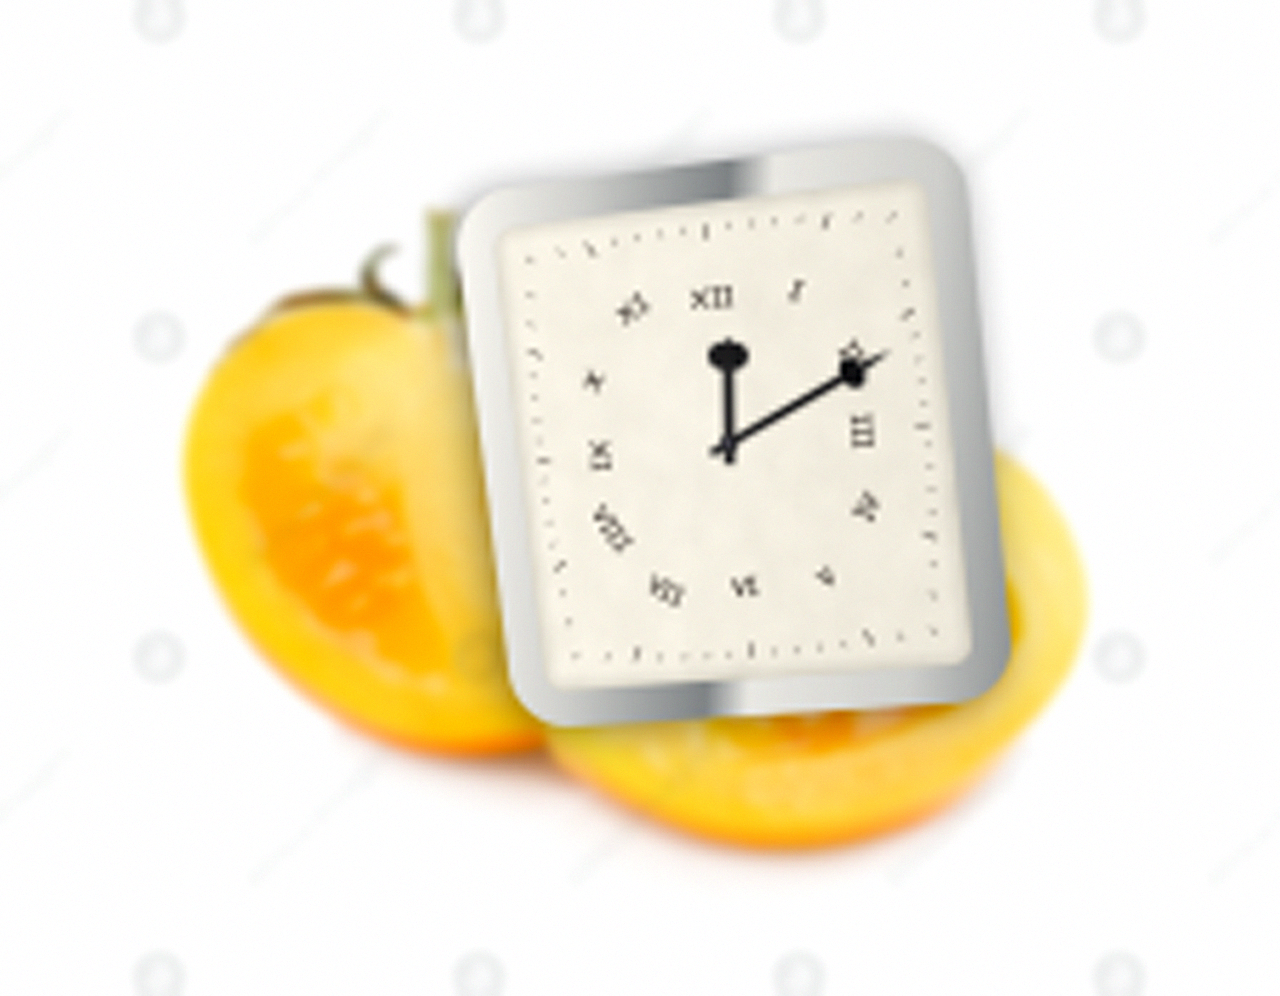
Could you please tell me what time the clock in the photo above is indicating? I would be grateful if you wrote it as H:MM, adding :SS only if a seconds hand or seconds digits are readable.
12:11
